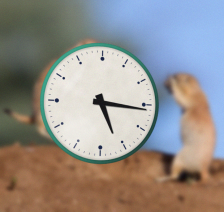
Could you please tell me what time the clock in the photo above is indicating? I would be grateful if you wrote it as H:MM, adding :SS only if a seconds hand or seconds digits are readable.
5:16
